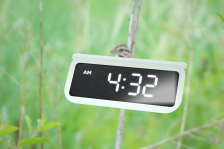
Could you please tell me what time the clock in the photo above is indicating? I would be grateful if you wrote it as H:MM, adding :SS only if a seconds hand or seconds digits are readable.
4:32
